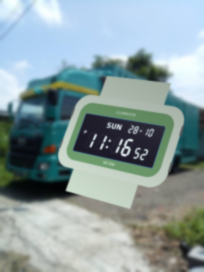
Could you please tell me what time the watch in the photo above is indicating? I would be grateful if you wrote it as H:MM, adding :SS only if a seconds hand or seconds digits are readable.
11:16:52
